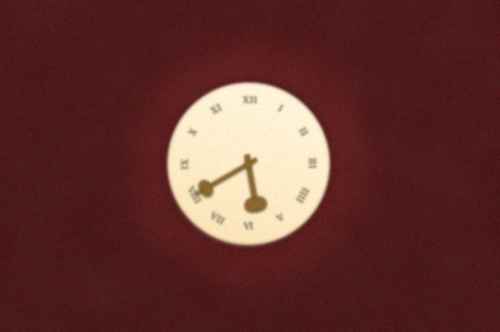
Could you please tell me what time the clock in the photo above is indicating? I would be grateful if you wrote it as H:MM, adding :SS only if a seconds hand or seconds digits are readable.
5:40
